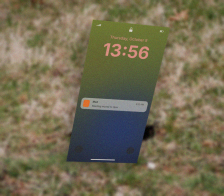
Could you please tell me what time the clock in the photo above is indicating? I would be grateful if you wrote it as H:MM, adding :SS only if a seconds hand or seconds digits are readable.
13:56
